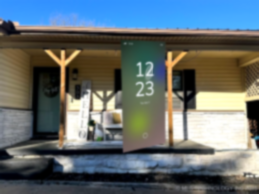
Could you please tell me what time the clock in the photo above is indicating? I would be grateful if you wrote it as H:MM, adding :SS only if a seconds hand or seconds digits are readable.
12:23
